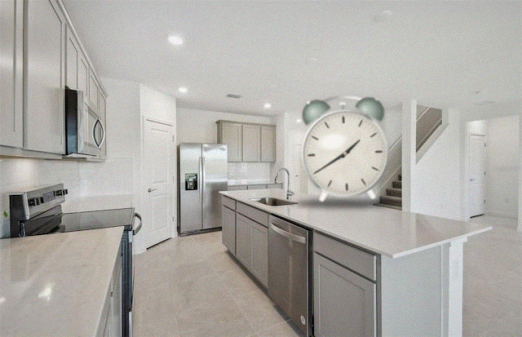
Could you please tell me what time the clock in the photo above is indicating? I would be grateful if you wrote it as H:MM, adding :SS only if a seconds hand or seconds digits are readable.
1:40
